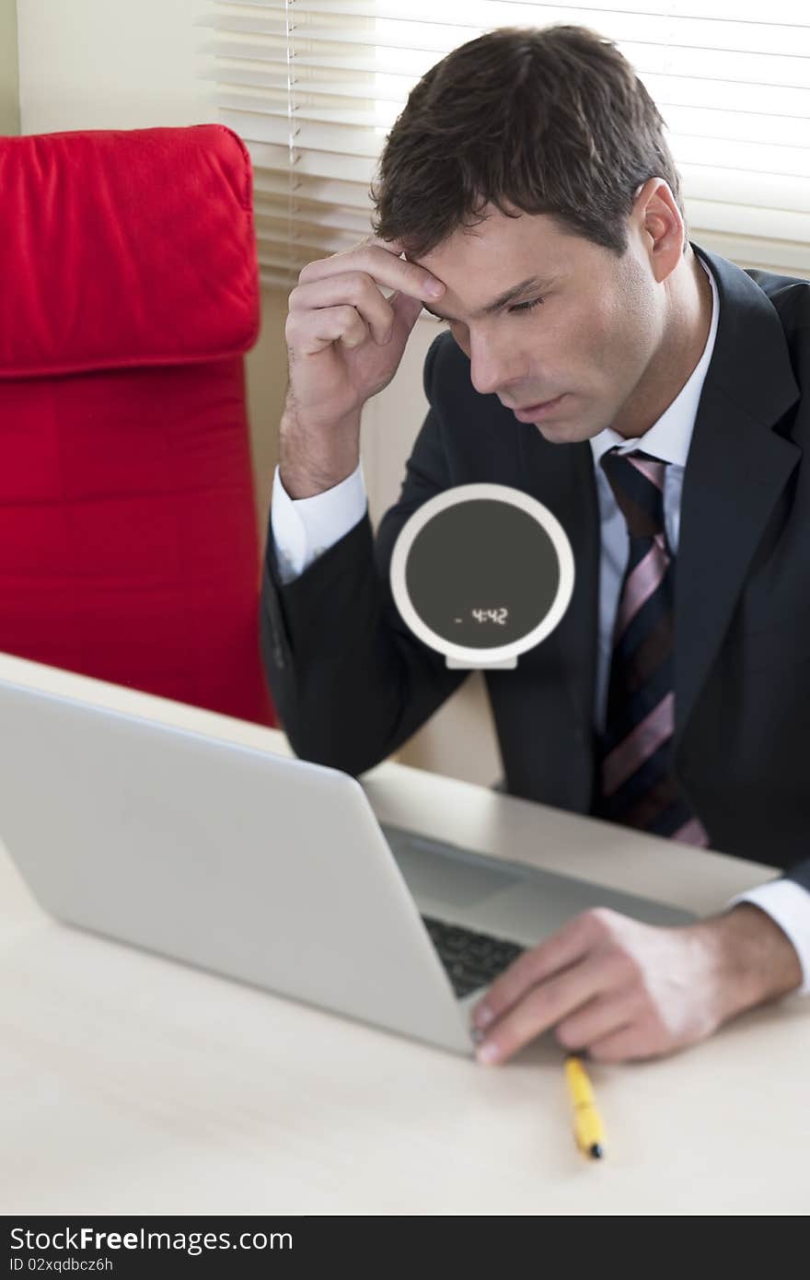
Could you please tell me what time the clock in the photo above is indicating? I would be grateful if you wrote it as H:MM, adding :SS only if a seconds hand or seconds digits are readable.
4:42
